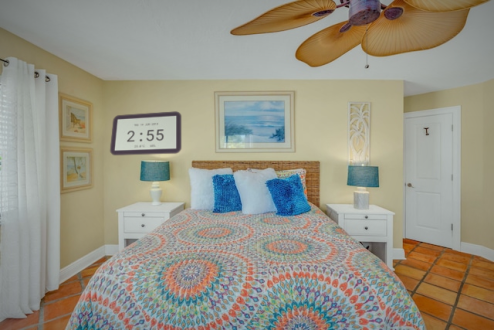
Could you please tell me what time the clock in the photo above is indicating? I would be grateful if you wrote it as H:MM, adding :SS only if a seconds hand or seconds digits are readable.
2:55
